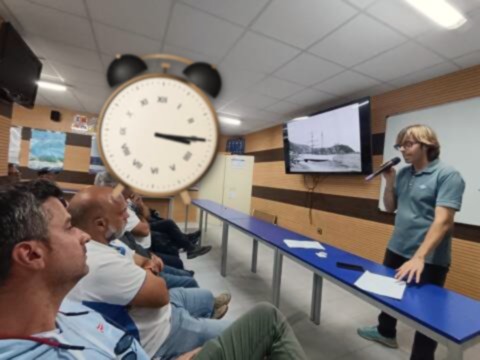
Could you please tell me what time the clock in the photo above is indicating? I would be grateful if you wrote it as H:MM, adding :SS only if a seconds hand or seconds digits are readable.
3:15
